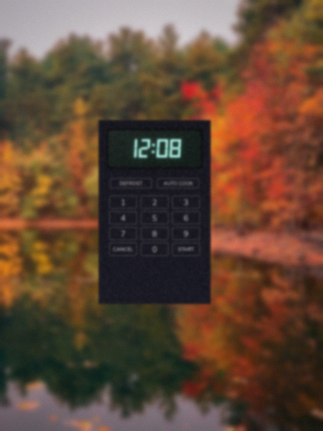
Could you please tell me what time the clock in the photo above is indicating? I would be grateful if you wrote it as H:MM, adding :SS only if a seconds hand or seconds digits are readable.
12:08
